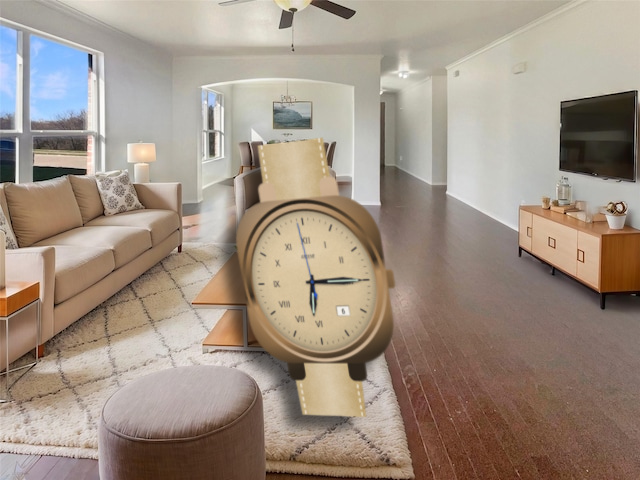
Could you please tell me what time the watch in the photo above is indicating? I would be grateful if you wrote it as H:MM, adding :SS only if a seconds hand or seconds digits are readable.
6:14:59
